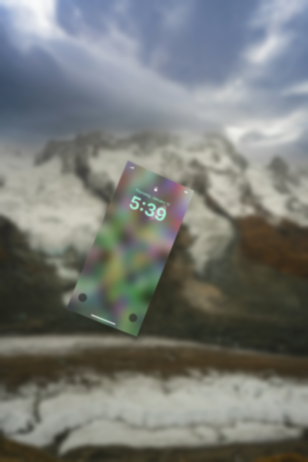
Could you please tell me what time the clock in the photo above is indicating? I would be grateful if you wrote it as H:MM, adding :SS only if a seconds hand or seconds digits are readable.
5:39
